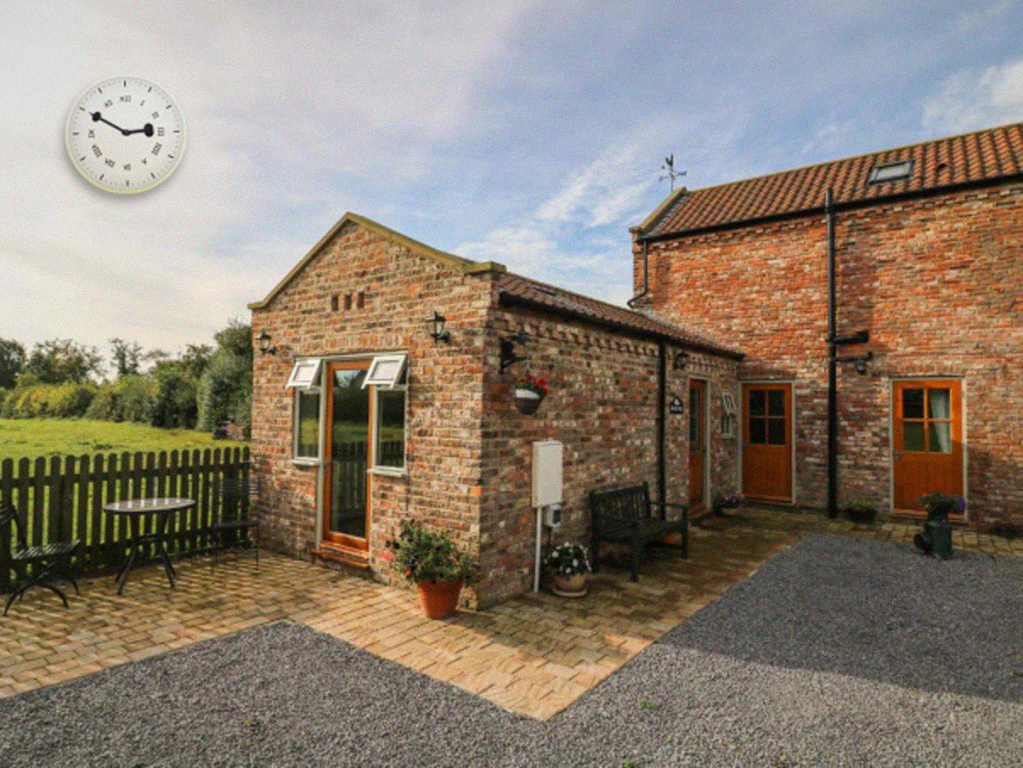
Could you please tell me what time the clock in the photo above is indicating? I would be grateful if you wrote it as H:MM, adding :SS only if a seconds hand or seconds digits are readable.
2:50
